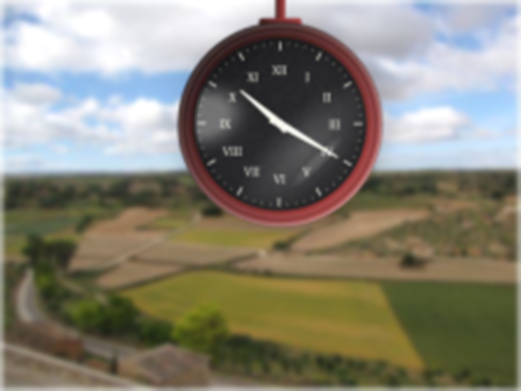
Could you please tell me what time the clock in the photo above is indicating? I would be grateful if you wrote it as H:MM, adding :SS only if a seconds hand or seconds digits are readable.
10:20
